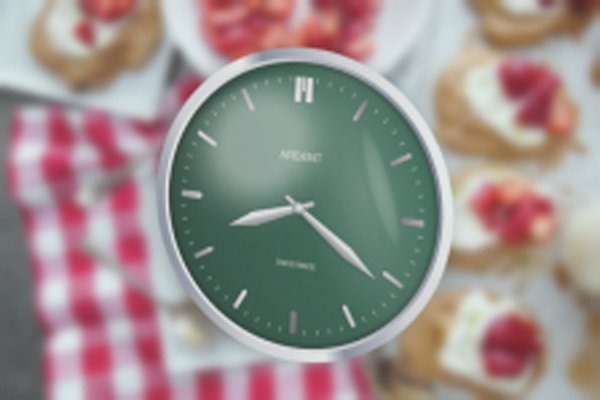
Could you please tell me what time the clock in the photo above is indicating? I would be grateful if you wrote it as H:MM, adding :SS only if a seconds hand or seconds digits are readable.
8:21
